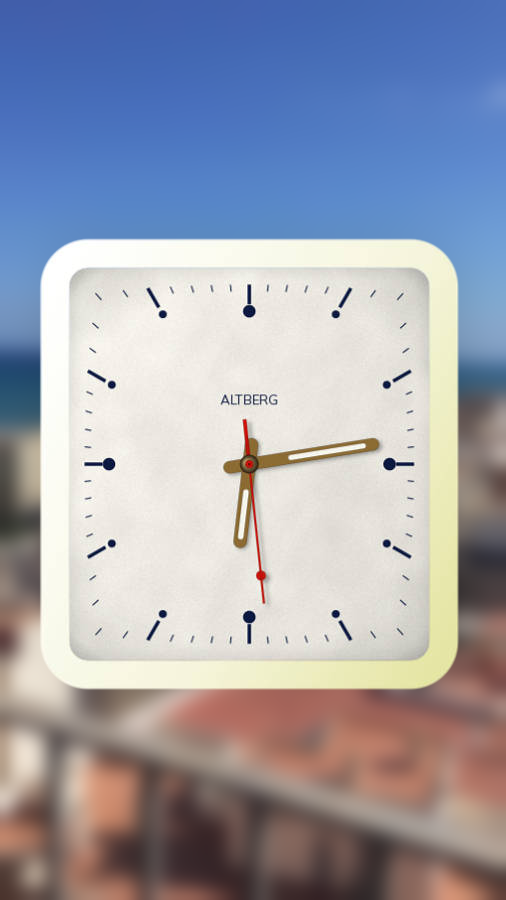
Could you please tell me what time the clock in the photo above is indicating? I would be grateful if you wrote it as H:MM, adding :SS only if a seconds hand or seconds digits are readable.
6:13:29
